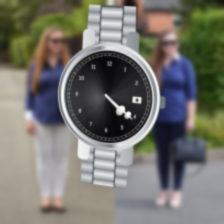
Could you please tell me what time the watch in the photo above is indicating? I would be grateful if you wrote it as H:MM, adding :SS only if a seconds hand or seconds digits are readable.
4:21
